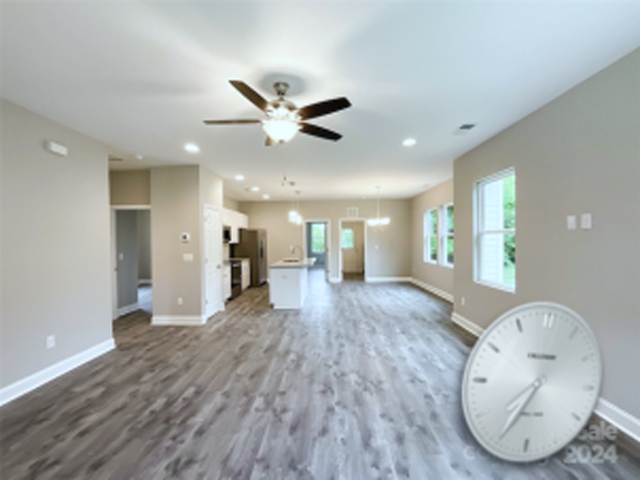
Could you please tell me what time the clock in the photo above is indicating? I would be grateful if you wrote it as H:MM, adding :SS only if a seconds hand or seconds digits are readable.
7:35
